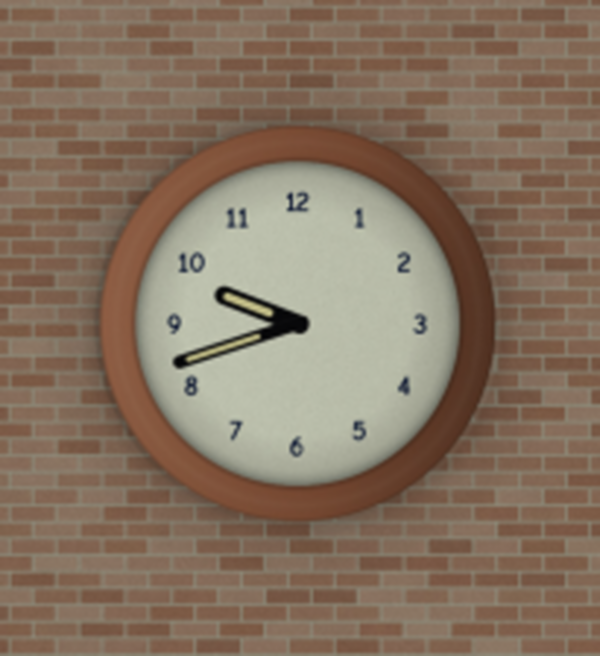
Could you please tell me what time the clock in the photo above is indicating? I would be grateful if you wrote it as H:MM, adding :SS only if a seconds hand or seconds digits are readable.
9:42
